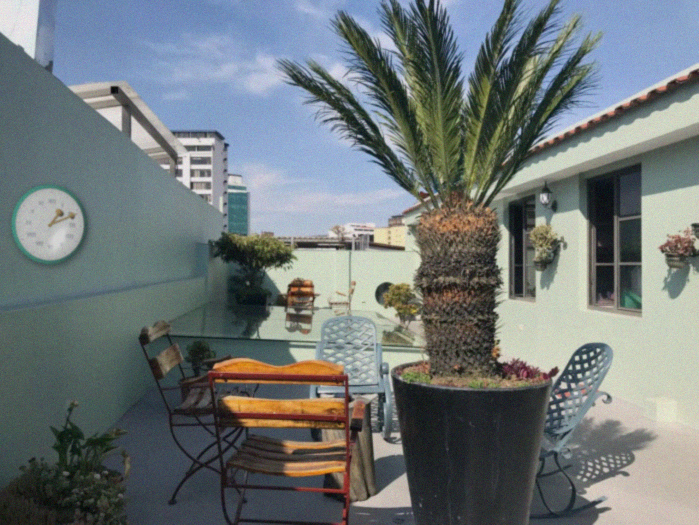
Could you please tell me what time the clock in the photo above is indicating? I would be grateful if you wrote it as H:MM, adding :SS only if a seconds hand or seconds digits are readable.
1:11
